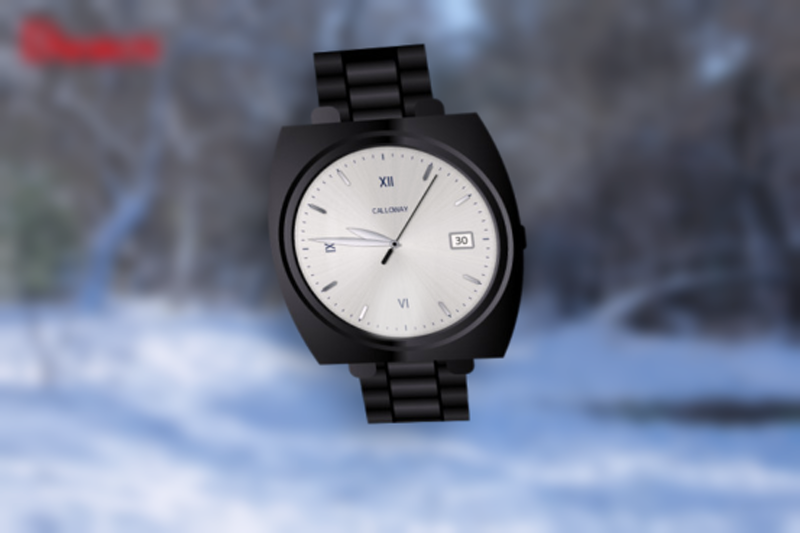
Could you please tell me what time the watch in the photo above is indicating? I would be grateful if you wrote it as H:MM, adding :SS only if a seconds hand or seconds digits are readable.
9:46:06
